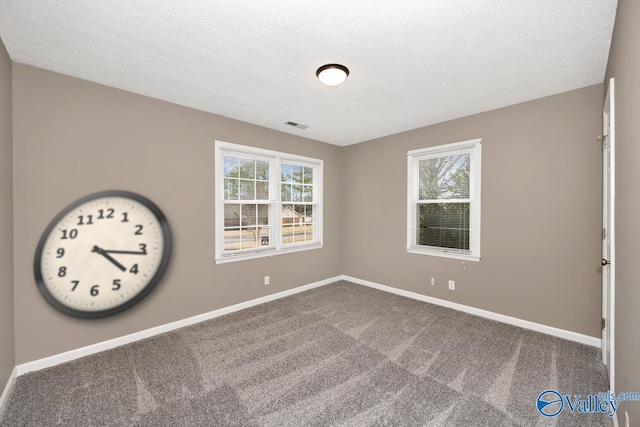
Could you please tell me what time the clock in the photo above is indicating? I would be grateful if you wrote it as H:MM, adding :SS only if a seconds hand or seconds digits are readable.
4:16
